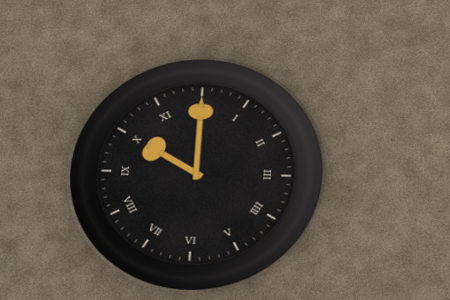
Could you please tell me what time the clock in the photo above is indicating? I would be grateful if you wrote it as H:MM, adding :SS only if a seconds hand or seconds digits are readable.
10:00
